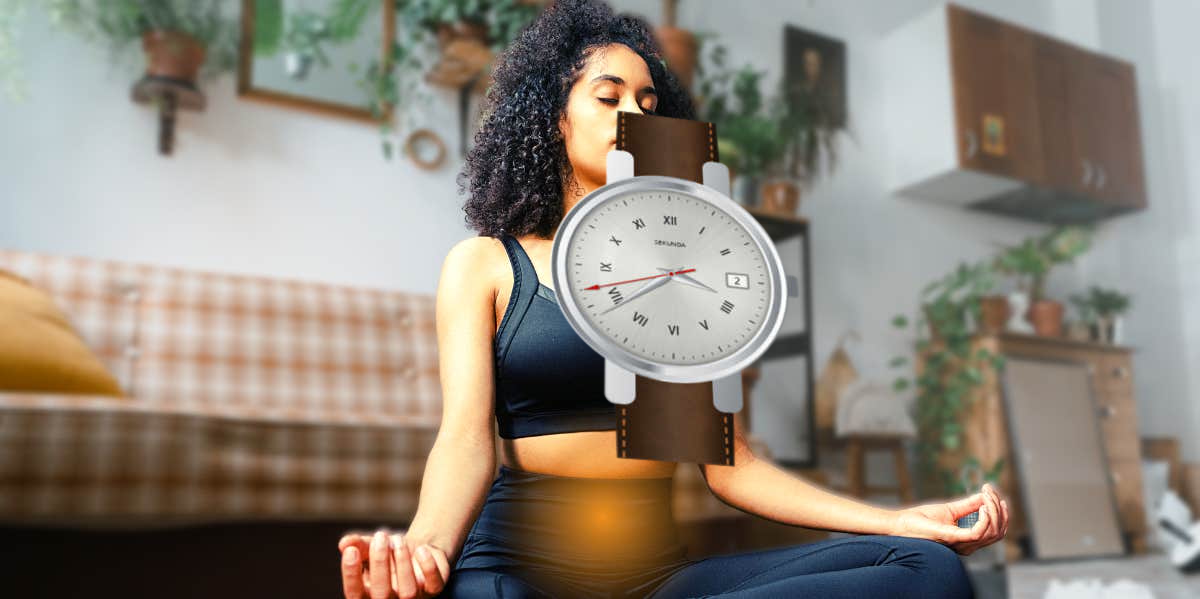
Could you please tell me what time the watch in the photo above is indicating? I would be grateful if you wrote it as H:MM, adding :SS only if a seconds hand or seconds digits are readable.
3:38:42
